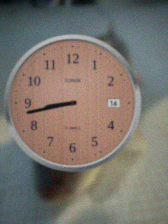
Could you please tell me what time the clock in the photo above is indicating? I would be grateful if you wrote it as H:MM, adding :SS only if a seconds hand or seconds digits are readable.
8:43
